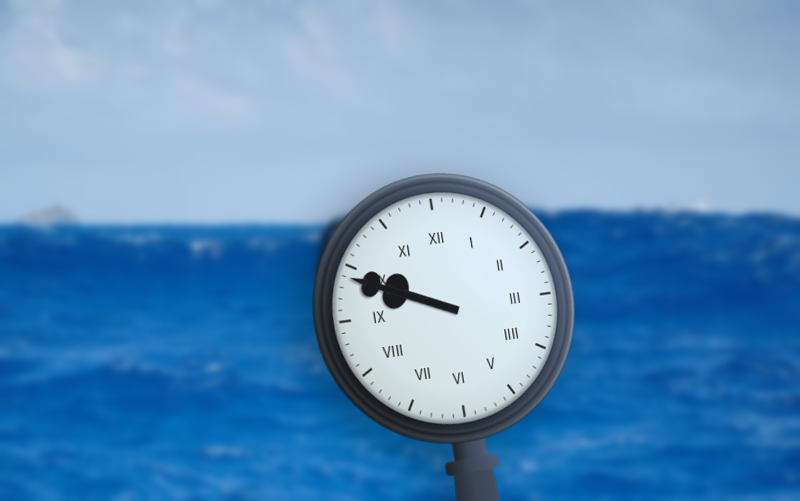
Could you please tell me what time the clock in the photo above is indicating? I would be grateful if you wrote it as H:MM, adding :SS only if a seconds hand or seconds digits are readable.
9:49
